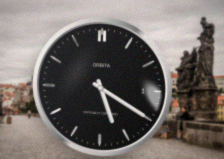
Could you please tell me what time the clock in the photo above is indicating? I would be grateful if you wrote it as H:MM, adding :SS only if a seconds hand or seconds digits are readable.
5:20
